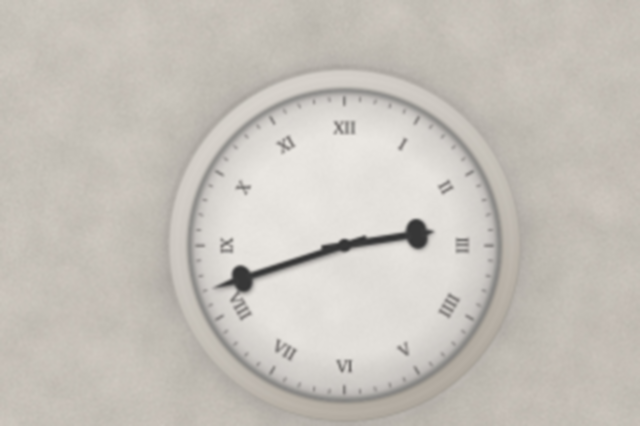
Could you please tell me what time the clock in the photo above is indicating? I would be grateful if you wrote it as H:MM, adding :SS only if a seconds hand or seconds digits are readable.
2:42
